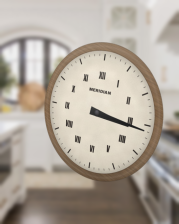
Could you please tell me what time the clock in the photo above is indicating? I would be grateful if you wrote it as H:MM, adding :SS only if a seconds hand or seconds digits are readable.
3:16
